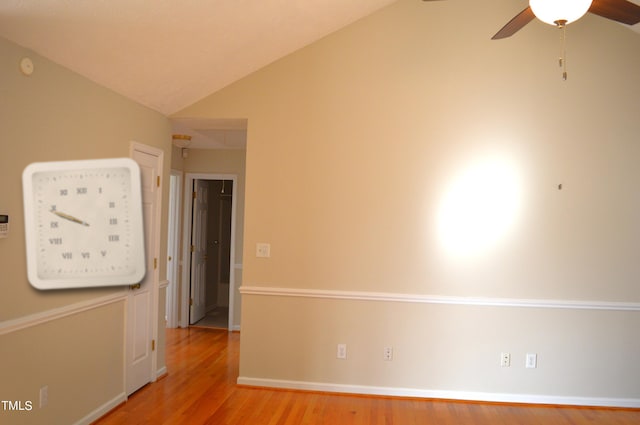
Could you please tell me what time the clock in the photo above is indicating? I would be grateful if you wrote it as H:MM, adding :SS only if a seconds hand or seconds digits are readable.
9:49
